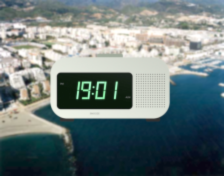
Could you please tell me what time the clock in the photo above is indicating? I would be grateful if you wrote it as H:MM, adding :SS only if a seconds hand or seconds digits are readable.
19:01
